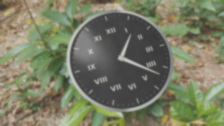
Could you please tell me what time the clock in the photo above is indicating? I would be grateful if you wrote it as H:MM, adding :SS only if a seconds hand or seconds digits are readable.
1:22
